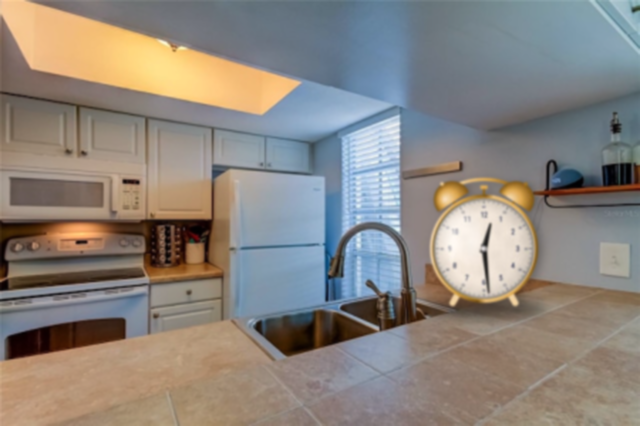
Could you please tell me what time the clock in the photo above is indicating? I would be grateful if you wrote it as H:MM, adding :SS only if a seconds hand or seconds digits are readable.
12:29
